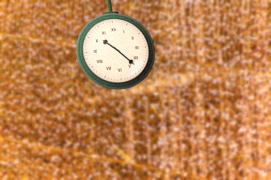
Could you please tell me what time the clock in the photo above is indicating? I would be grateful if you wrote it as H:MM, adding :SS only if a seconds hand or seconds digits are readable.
10:23
